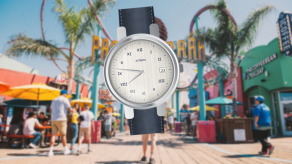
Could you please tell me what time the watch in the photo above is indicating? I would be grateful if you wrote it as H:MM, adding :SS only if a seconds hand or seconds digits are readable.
7:47
